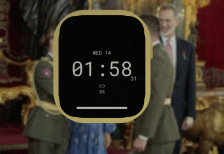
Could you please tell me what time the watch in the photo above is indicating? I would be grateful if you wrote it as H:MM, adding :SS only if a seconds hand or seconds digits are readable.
1:58
